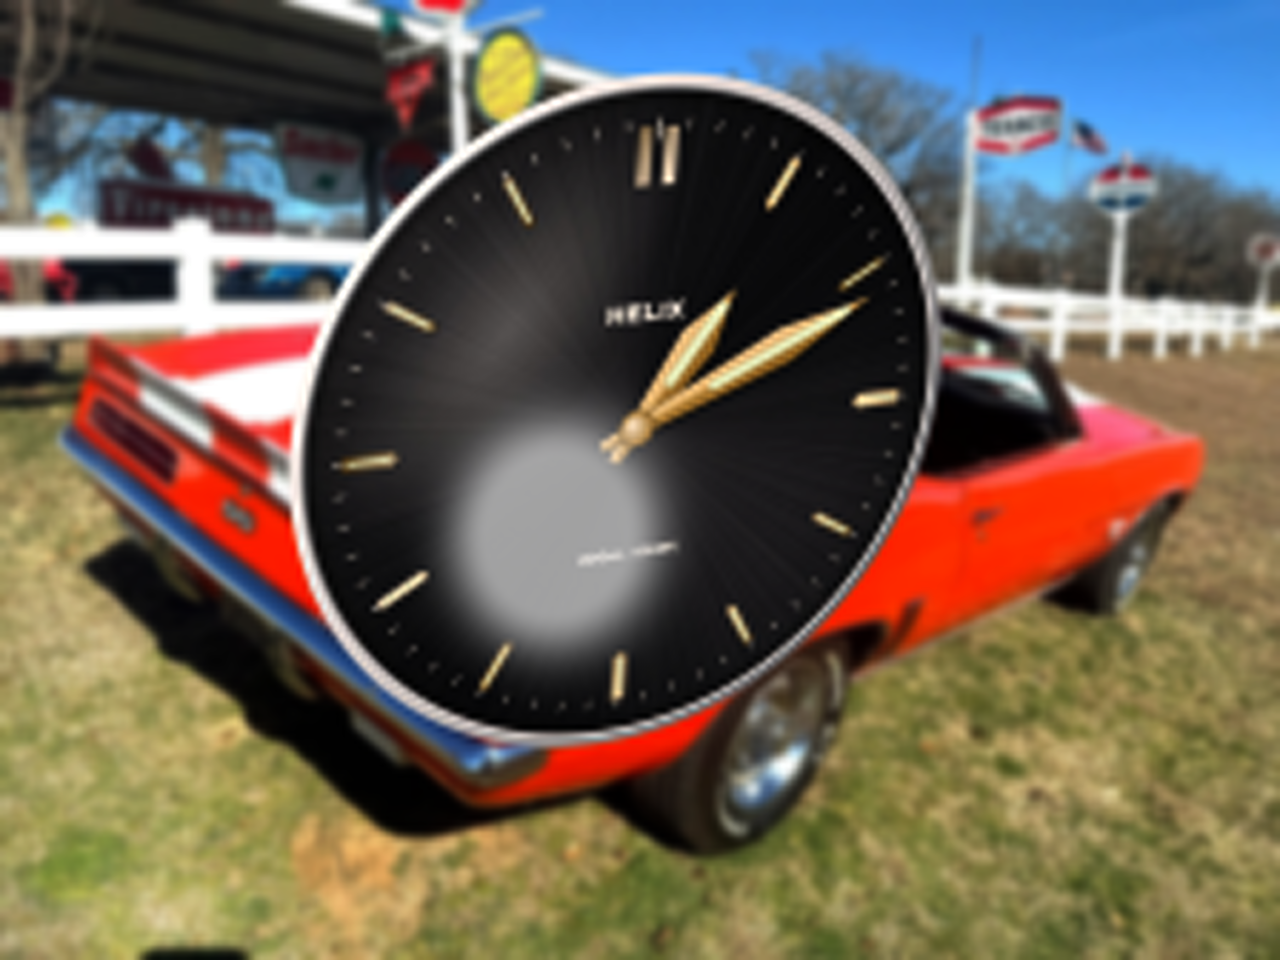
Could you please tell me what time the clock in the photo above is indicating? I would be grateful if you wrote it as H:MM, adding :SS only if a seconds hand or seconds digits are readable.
1:11
